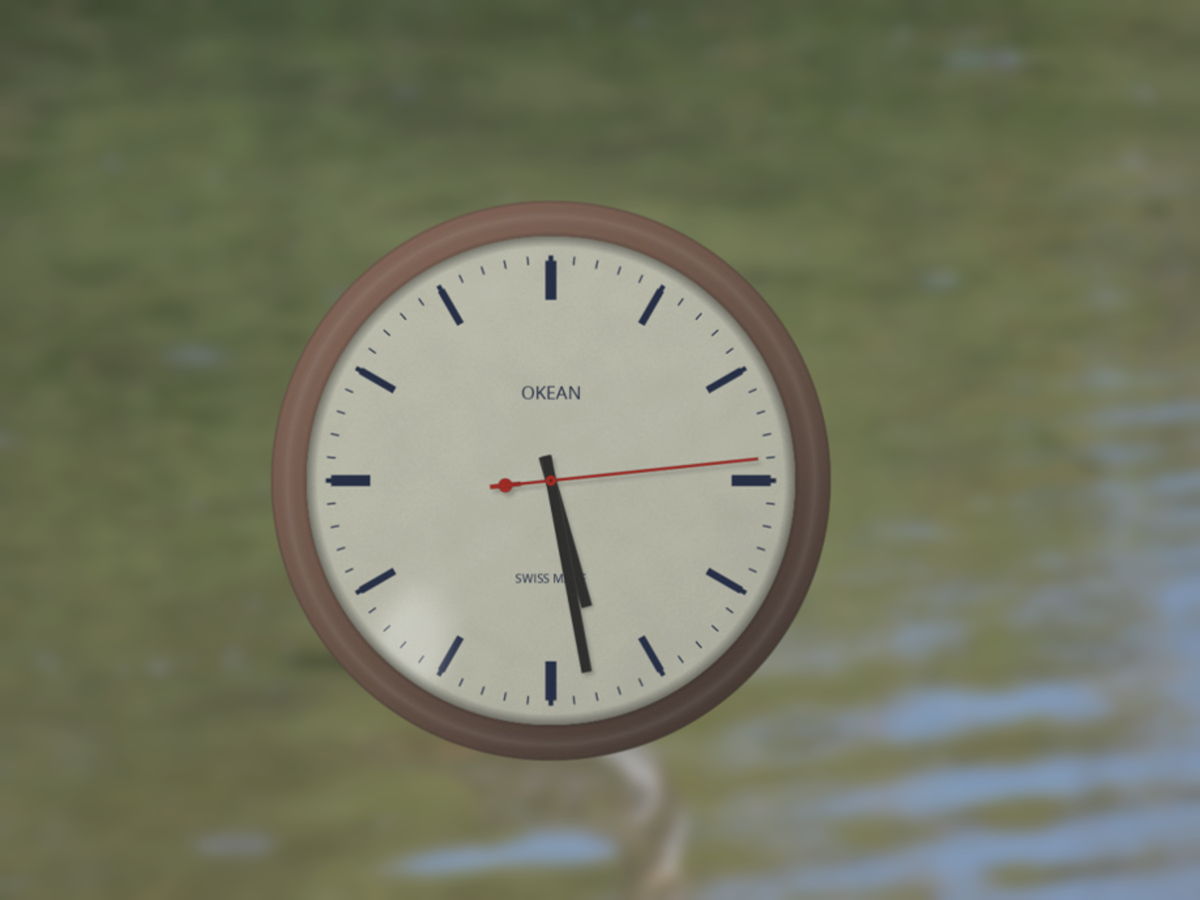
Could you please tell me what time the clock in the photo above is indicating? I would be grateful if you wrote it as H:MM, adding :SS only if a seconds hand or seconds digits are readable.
5:28:14
